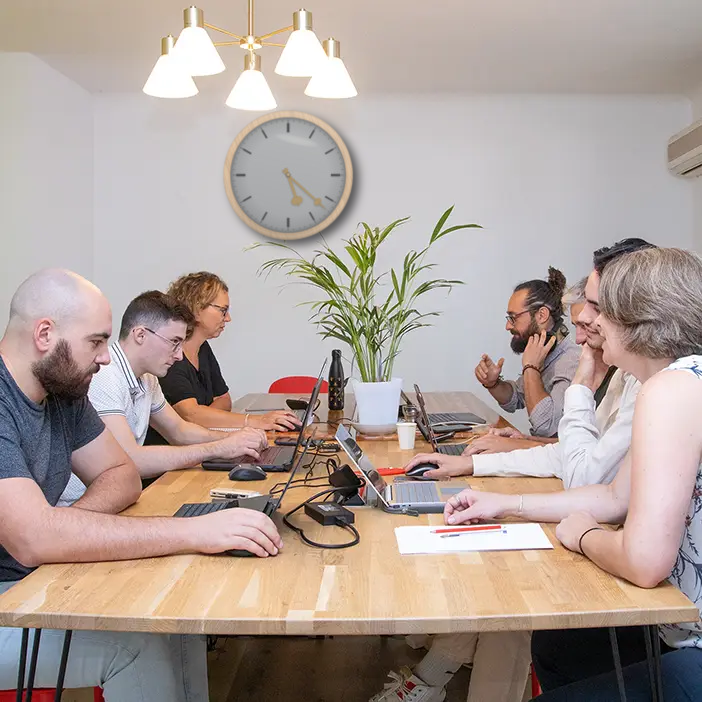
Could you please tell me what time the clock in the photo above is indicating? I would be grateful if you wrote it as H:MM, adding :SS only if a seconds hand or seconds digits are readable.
5:22
